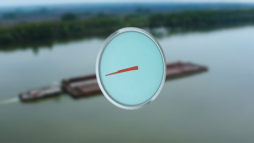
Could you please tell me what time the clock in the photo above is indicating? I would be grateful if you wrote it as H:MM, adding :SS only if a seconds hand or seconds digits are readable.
8:43
